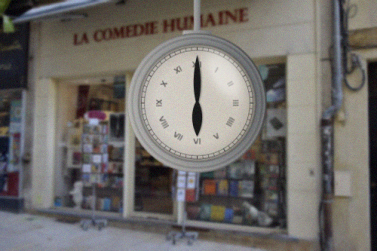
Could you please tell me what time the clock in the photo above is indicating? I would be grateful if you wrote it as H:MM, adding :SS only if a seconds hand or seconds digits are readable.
6:00
